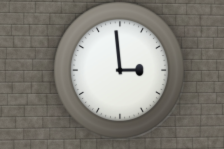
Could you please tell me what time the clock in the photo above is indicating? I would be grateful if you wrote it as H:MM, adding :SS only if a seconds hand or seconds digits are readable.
2:59
